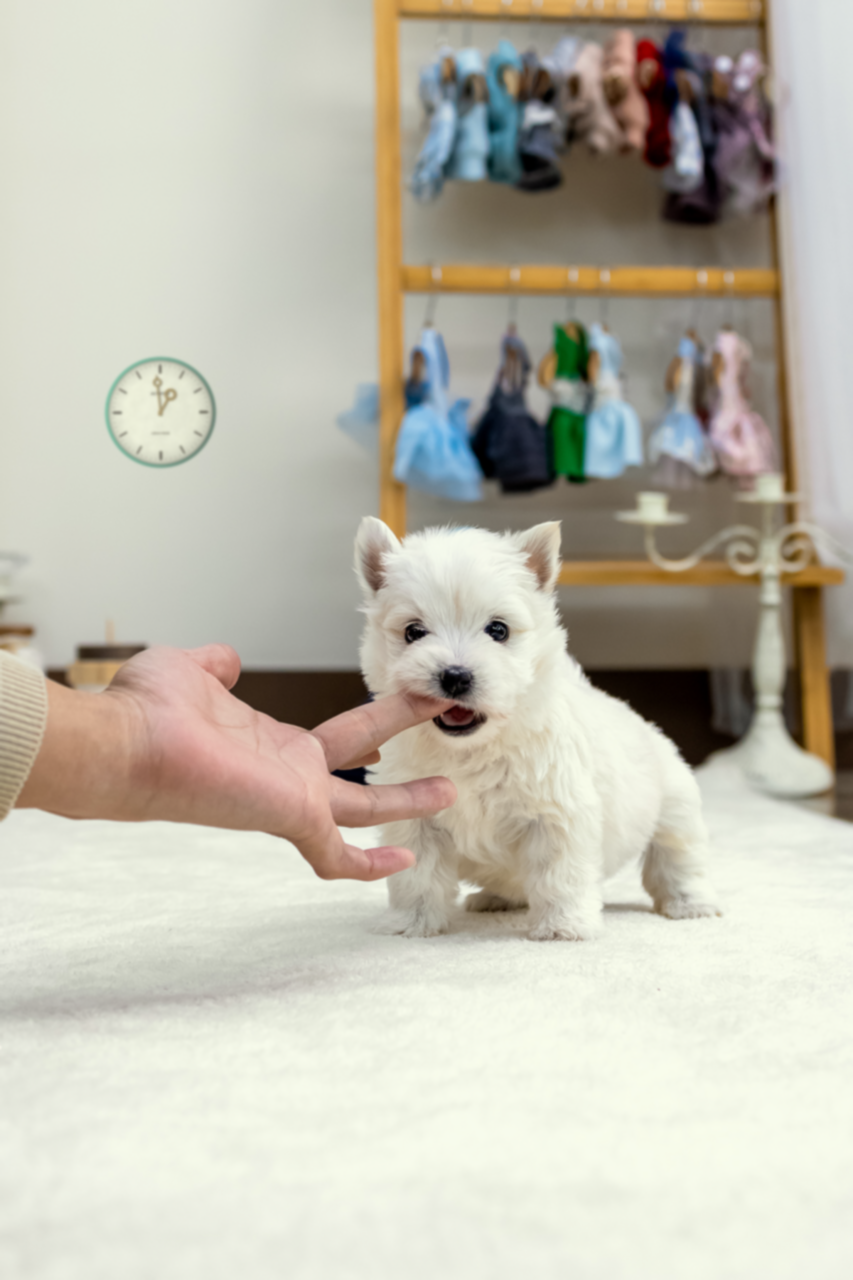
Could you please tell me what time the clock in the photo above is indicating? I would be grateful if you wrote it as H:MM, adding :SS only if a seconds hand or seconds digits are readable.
12:59
